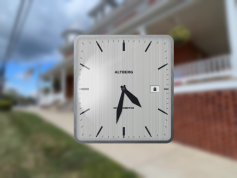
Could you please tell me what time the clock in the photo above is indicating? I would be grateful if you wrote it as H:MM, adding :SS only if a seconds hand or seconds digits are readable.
4:32
